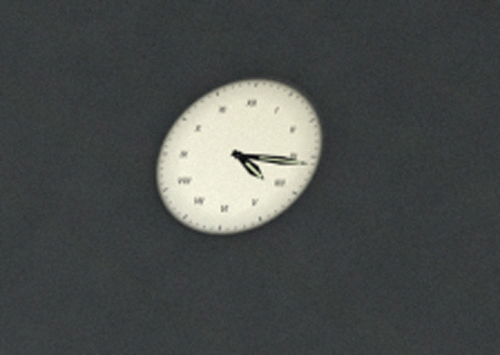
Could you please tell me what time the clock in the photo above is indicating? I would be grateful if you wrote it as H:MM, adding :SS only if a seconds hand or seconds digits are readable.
4:16
